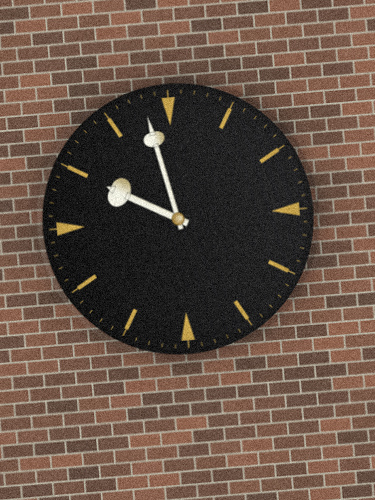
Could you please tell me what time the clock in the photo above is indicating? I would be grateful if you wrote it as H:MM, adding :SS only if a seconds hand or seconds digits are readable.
9:58
